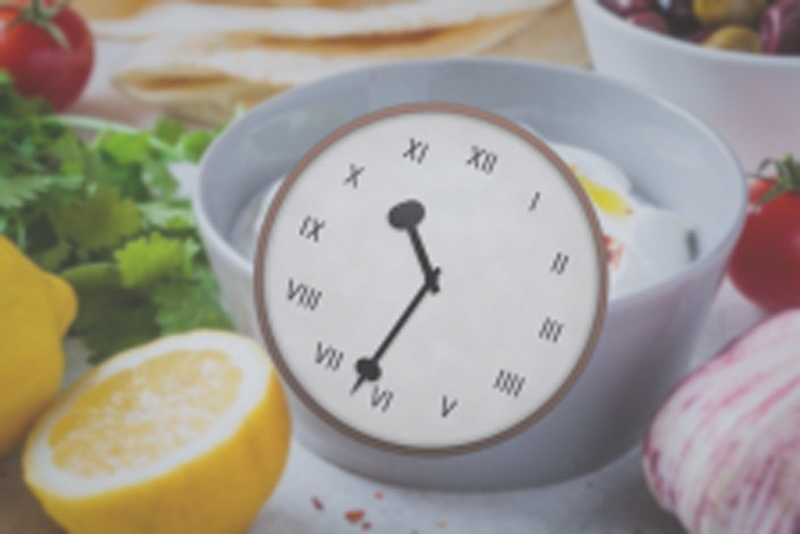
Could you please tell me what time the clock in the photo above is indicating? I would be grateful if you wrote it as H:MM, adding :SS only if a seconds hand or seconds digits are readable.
10:32
